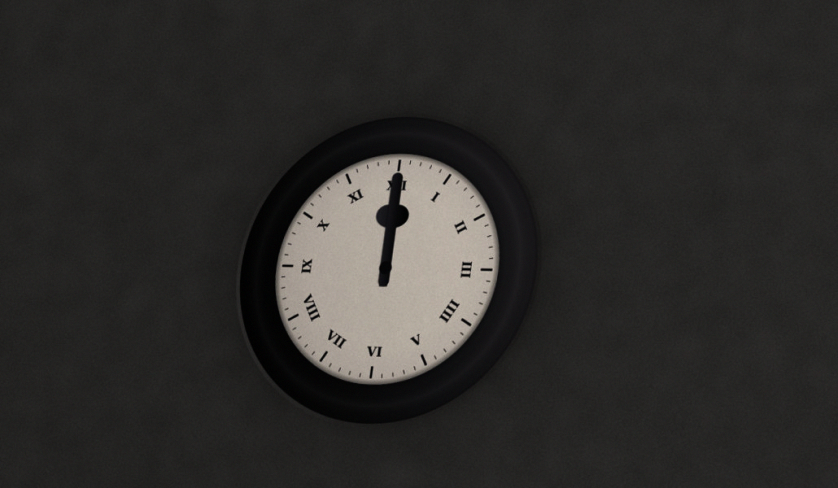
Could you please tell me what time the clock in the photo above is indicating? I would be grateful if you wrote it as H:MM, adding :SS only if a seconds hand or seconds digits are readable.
12:00
